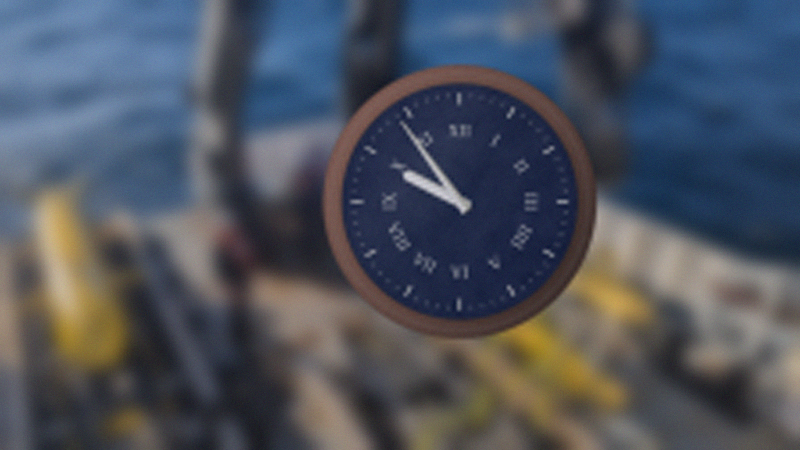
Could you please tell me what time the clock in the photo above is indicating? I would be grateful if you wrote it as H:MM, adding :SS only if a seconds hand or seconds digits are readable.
9:54
